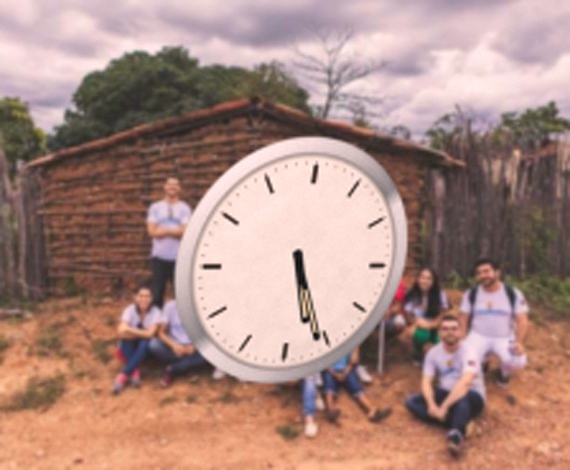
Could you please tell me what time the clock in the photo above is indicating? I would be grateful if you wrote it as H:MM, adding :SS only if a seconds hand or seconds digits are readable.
5:26
